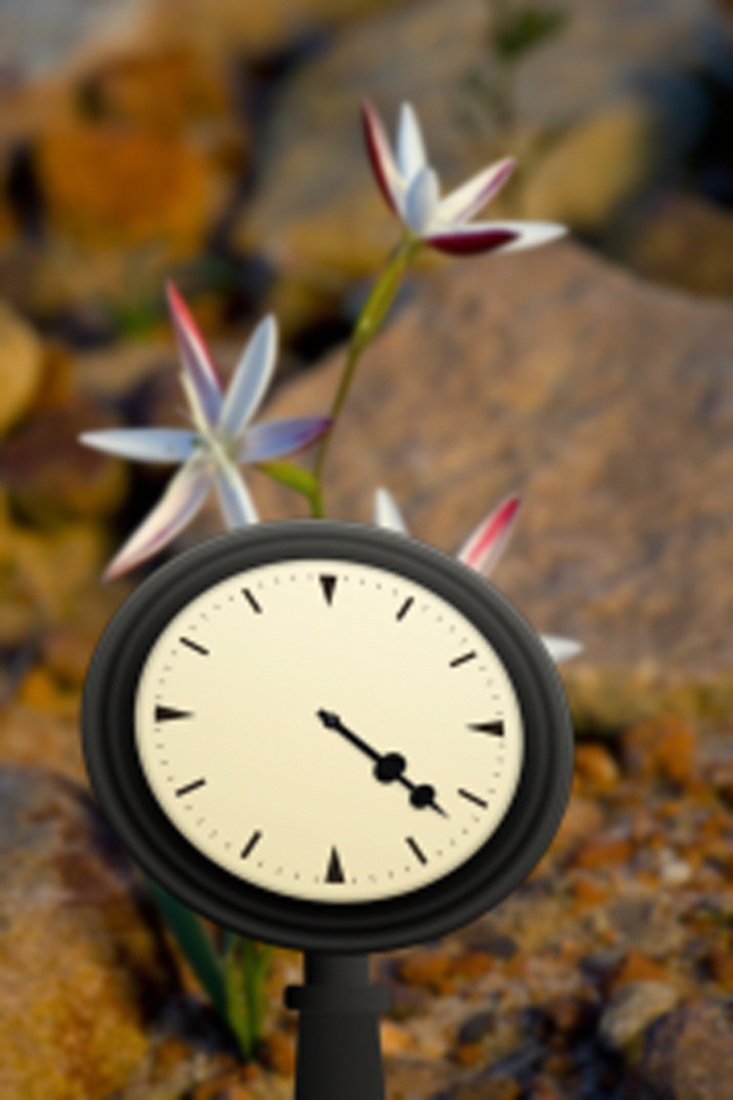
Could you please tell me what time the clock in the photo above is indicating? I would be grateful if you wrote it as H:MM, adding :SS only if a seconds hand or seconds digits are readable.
4:22
